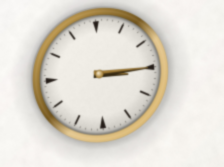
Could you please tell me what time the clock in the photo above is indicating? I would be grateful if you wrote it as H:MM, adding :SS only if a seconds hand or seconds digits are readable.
3:15
